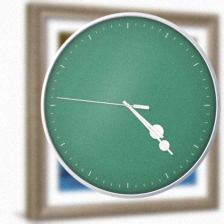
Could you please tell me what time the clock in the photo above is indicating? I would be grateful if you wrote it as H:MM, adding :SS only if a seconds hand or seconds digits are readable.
4:22:46
